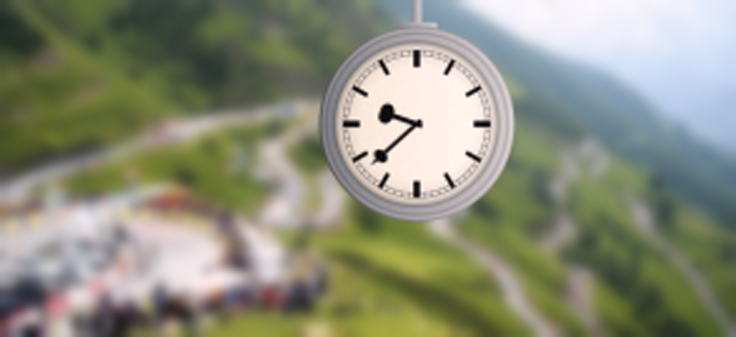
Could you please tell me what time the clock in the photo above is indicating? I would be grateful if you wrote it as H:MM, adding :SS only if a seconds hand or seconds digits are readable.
9:38
